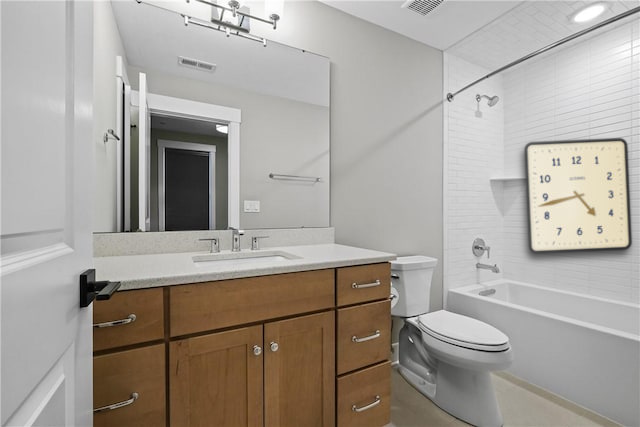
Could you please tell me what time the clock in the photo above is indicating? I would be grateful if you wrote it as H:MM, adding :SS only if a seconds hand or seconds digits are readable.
4:43
